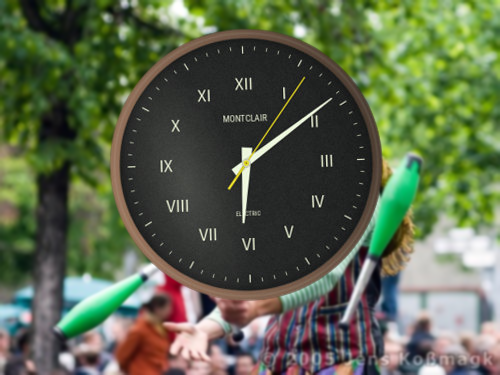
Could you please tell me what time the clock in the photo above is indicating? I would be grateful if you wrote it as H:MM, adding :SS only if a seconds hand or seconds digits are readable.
6:09:06
